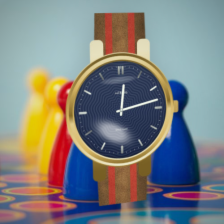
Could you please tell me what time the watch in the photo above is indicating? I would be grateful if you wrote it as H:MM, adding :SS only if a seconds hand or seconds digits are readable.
12:13
